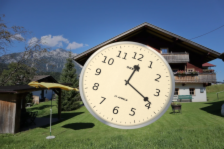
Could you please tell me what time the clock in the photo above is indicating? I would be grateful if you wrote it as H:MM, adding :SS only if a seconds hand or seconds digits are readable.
12:19
